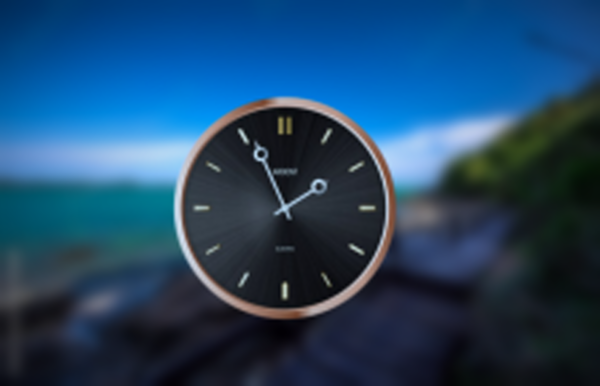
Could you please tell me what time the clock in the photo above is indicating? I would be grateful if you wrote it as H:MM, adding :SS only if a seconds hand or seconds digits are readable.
1:56
